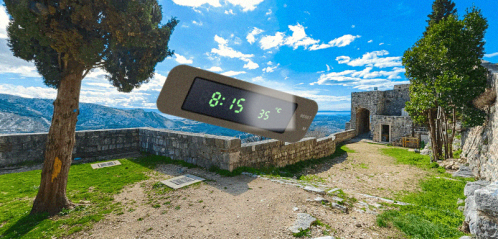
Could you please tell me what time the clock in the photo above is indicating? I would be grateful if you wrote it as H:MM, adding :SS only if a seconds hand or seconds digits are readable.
8:15
